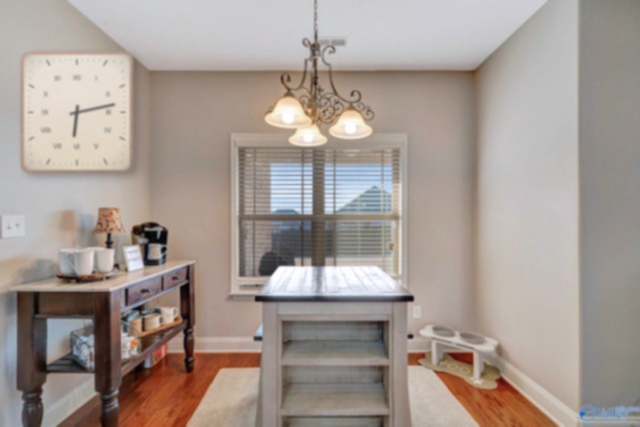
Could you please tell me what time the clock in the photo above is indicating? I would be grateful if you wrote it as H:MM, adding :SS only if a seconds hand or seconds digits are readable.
6:13
